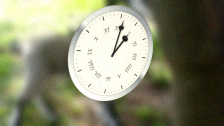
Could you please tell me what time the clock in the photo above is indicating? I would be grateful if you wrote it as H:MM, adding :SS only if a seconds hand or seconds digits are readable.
1:01
